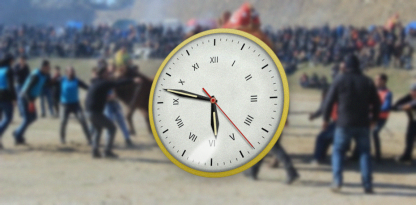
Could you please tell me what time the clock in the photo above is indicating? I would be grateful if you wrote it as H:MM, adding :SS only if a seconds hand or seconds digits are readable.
5:47:23
